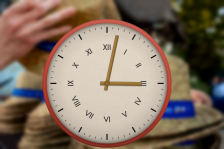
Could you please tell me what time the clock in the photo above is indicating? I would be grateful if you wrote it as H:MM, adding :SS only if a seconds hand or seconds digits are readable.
3:02
